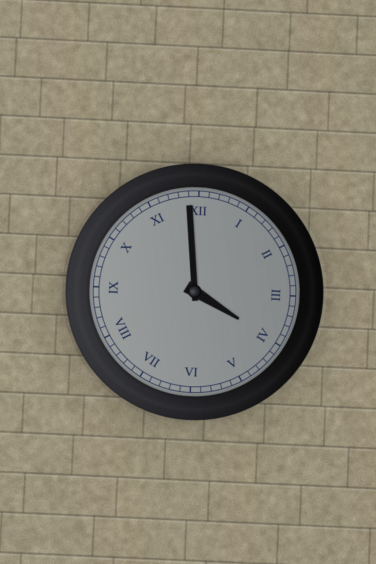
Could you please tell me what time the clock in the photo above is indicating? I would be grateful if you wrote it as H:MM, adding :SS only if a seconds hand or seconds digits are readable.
3:59
